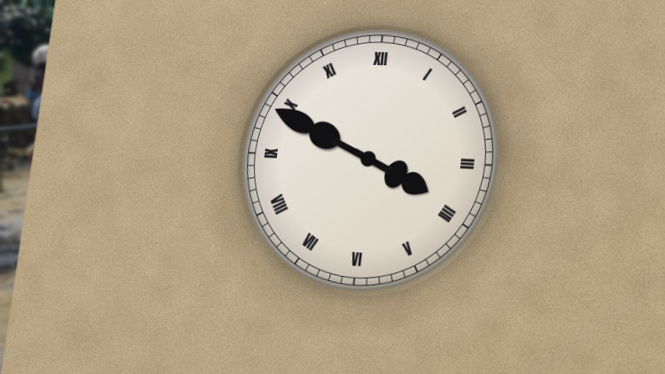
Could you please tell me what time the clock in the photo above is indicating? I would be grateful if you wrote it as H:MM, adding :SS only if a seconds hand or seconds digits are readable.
3:49
